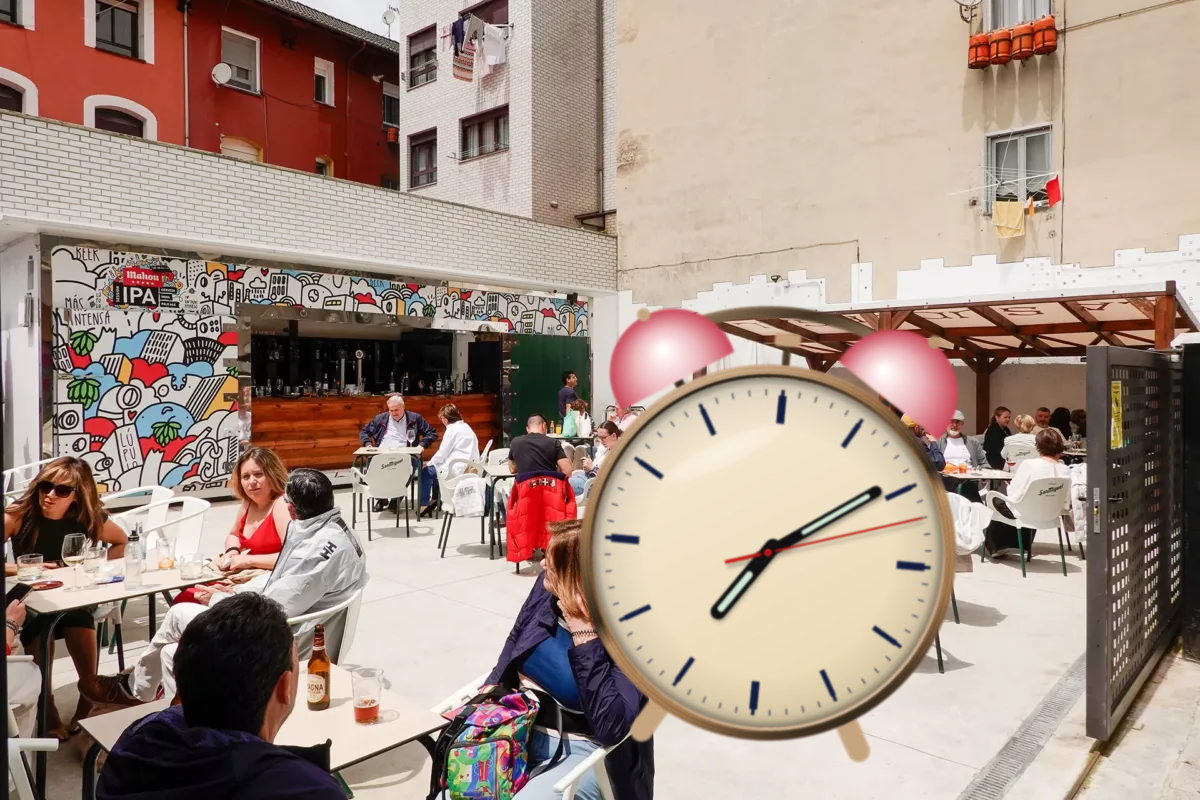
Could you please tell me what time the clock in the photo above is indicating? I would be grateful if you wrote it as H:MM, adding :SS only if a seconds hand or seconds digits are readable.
7:09:12
